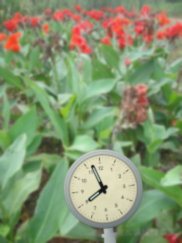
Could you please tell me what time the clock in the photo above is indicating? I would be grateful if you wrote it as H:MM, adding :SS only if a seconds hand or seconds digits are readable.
7:57
